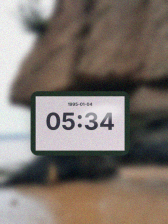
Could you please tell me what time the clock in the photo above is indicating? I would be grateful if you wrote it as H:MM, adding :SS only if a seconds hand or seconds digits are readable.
5:34
